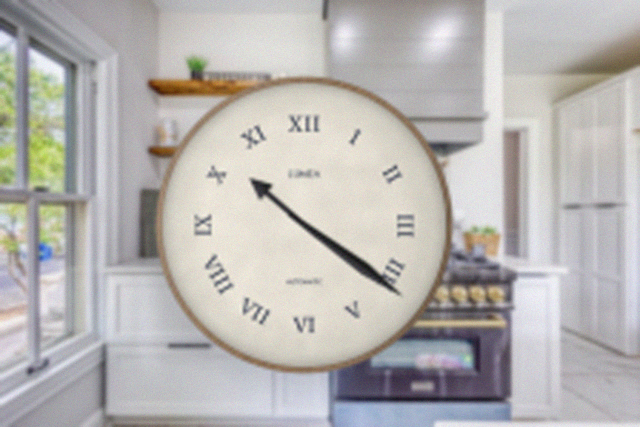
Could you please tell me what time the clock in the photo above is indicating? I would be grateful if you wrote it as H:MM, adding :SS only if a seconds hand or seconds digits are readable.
10:21
